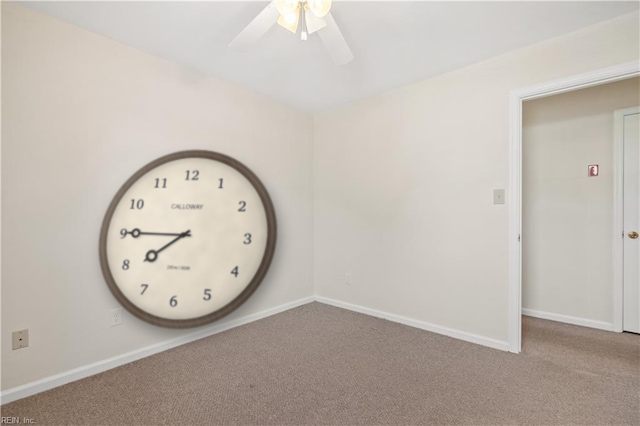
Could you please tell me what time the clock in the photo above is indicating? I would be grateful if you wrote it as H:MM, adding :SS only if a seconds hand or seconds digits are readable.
7:45
